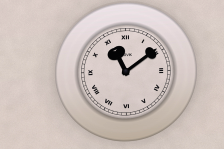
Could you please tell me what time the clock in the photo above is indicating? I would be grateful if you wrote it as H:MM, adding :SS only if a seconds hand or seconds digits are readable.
11:09
